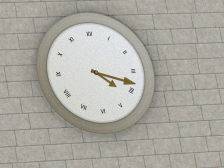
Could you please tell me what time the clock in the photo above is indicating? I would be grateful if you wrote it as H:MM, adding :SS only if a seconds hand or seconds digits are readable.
4:18
